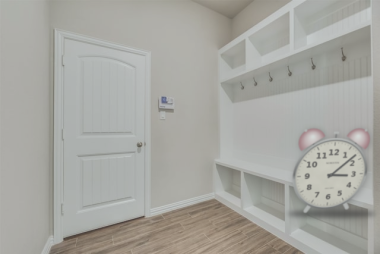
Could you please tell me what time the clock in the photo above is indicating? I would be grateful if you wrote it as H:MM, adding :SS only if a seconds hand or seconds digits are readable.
3:08
